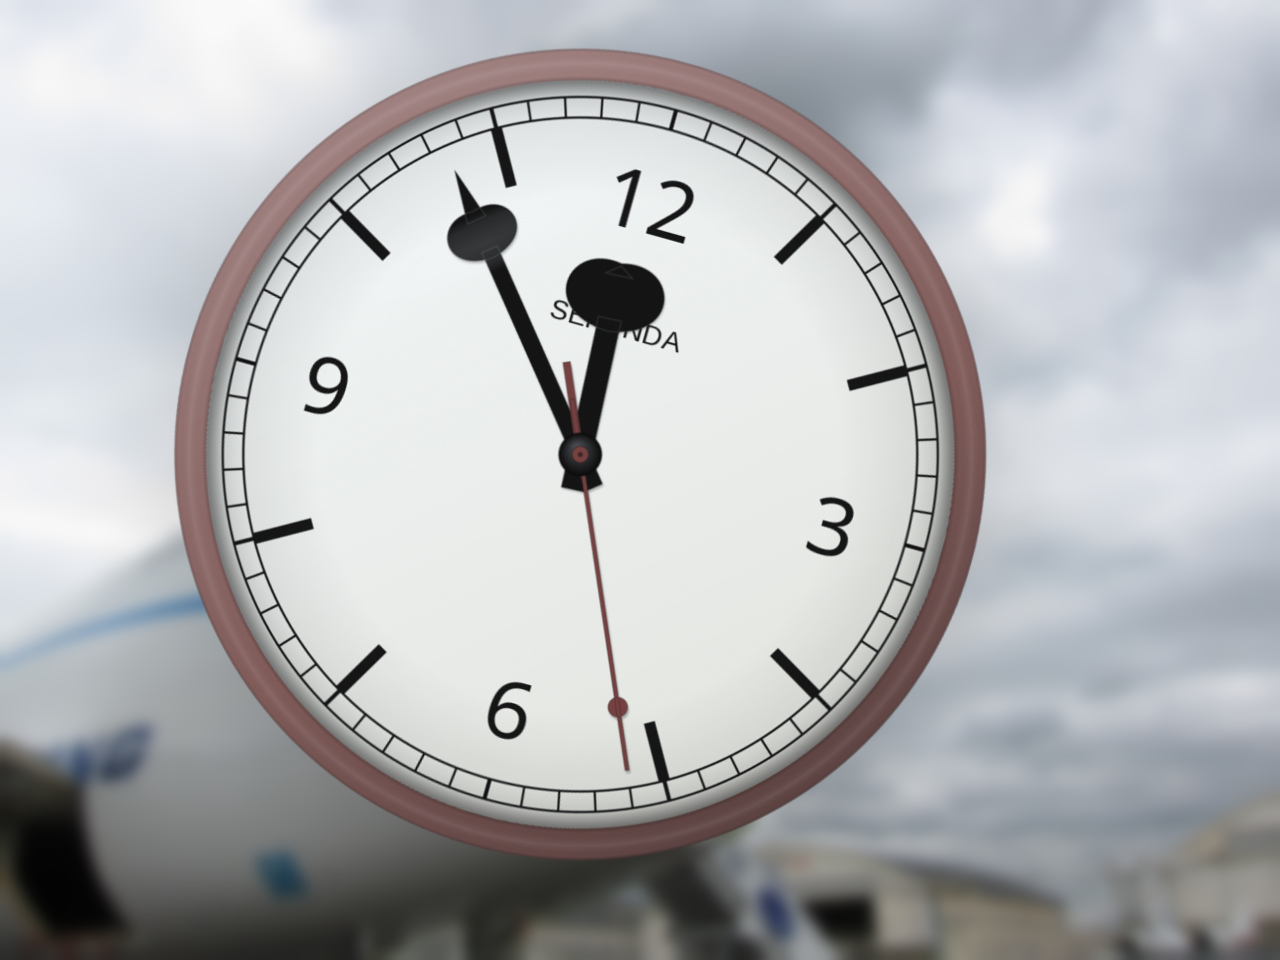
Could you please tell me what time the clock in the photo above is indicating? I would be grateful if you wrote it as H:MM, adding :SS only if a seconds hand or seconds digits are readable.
11:53:26
